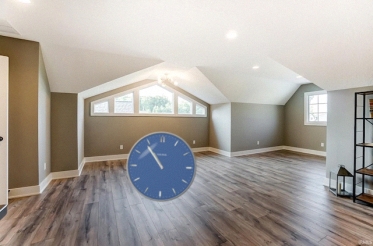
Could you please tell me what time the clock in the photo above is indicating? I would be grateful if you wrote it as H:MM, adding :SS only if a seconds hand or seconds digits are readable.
10:54
